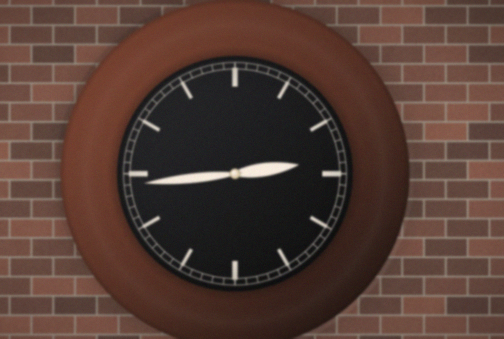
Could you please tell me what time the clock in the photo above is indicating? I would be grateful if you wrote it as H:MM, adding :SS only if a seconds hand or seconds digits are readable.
2:44
